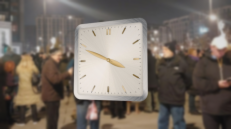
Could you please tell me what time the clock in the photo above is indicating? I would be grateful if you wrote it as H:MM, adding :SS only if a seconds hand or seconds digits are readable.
3:49
